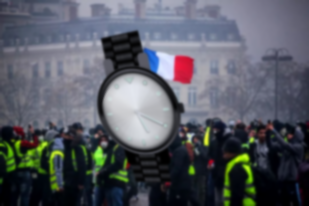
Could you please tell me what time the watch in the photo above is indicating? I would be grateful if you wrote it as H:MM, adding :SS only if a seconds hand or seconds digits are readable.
5:20
